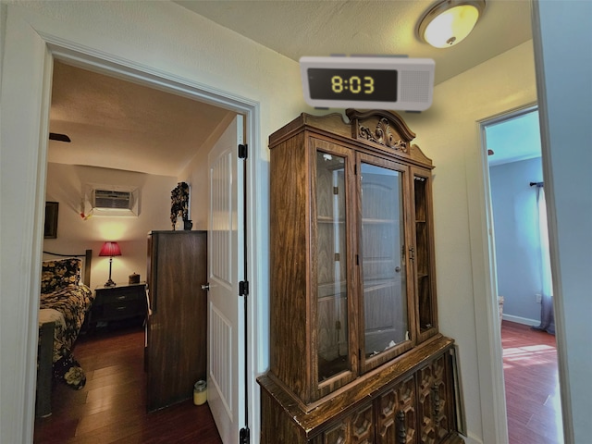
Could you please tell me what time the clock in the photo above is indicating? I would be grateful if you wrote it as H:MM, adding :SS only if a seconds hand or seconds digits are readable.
8:03
